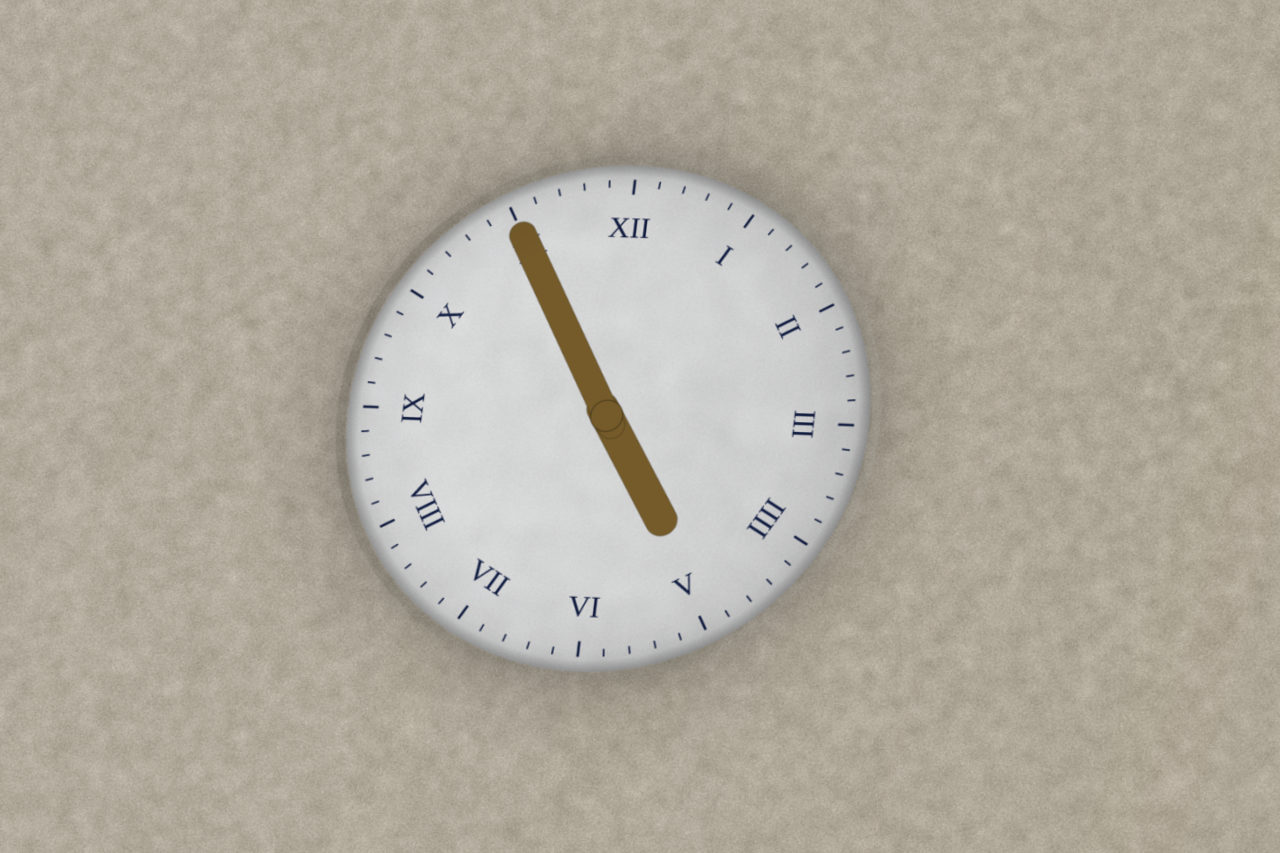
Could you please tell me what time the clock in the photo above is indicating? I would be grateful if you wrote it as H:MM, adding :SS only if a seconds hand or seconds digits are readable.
4:55
